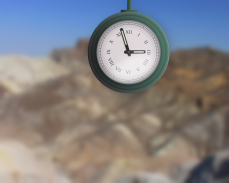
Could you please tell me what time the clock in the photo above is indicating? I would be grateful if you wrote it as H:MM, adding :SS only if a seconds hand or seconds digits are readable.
2:57
